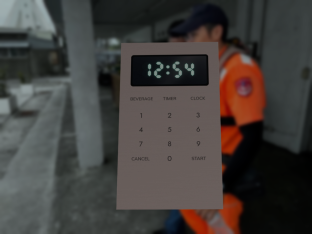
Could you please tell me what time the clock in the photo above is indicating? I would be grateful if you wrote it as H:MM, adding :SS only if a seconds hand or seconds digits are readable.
12:54
